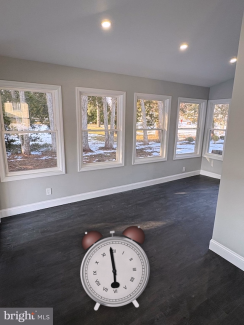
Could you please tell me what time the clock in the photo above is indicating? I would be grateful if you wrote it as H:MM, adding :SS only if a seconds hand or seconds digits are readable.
5:59
